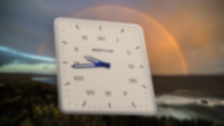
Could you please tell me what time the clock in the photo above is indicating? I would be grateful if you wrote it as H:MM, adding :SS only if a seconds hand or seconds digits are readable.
9:44
